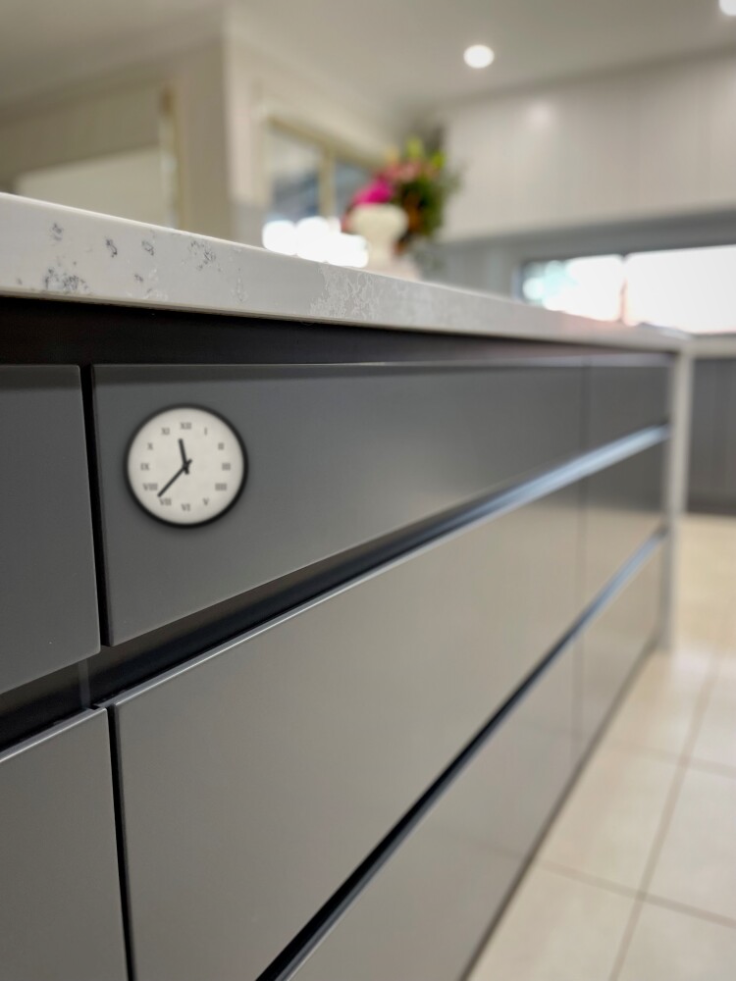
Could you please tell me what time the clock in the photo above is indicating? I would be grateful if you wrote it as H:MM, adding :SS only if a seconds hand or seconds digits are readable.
11:37
